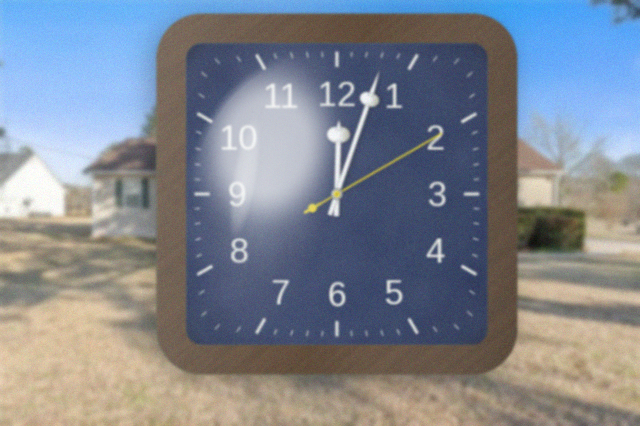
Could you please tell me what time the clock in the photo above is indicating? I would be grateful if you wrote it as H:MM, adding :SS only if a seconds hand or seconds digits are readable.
12:03:10
